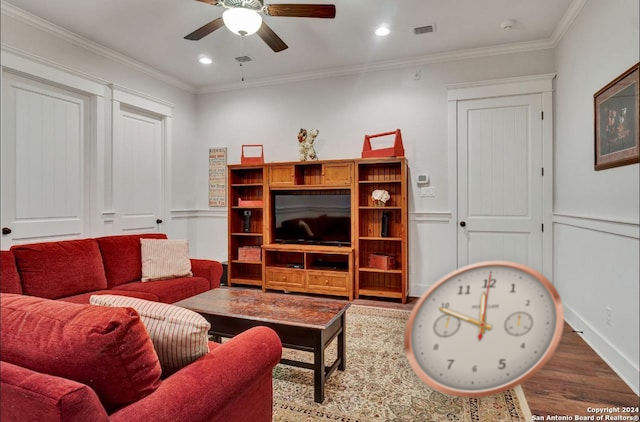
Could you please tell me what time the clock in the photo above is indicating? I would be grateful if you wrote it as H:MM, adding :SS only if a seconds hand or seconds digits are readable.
11:49
